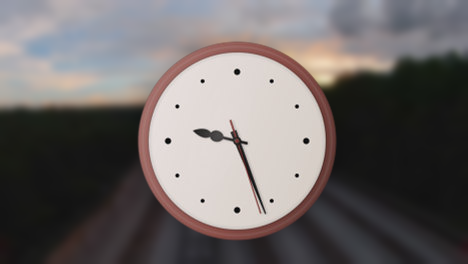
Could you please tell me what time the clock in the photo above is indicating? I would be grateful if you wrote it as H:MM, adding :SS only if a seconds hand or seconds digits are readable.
9:26:27
